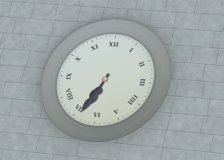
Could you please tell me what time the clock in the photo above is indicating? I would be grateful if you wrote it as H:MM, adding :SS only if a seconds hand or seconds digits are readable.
6:34
